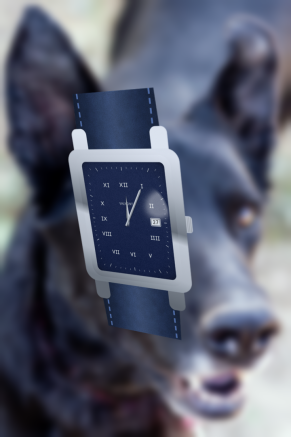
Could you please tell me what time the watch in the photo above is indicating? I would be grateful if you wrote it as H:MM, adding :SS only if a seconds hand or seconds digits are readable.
12:05
